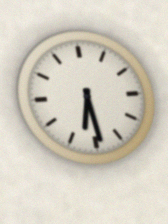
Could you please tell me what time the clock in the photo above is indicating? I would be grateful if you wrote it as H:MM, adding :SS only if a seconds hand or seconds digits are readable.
6:29
